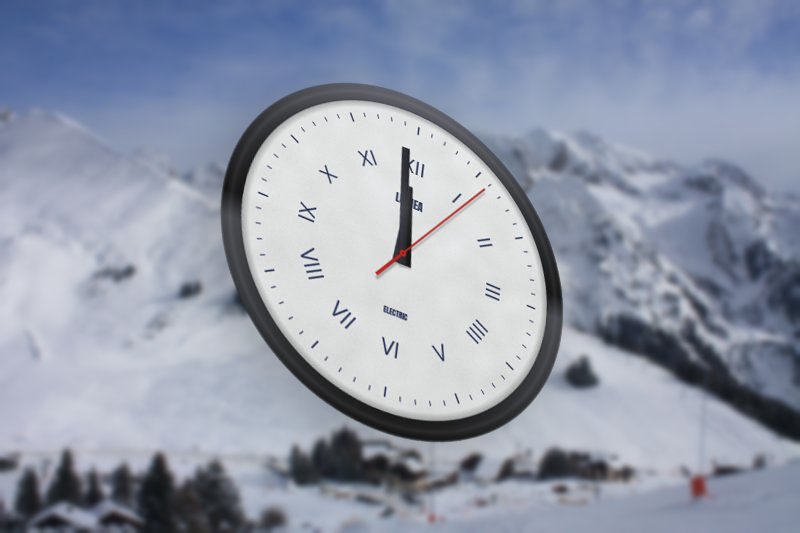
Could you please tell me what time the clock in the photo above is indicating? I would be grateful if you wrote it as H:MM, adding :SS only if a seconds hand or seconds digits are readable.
11:59:06
